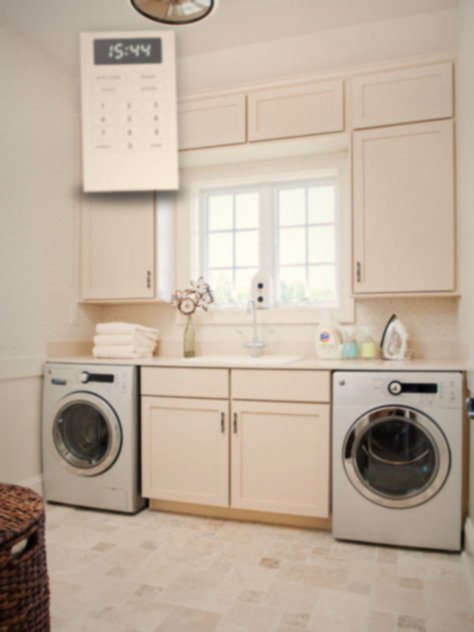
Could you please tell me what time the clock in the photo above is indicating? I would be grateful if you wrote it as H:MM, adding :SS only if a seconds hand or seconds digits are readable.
15:44
